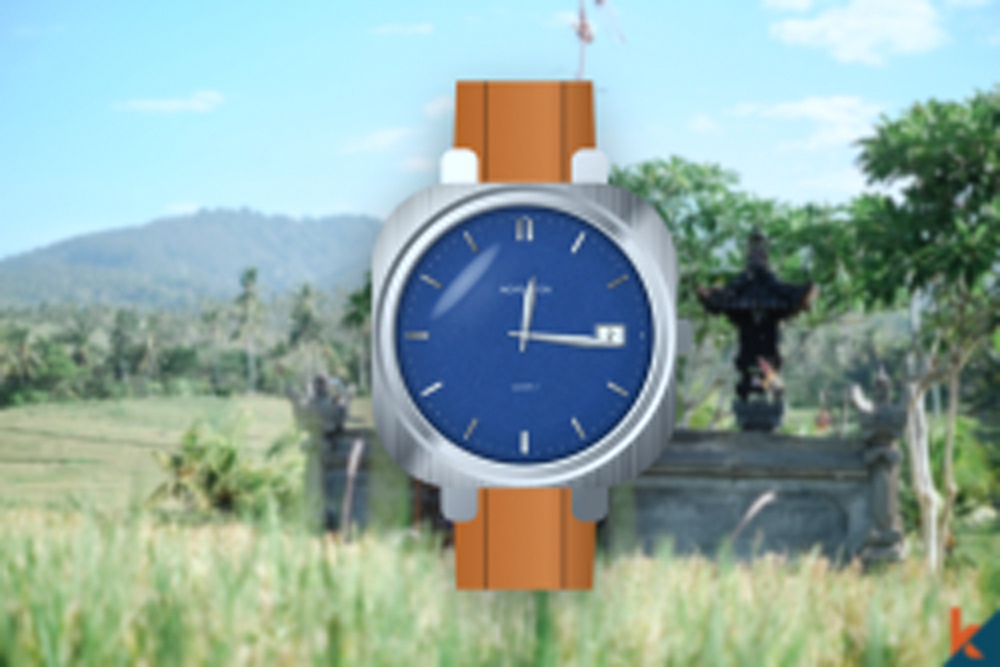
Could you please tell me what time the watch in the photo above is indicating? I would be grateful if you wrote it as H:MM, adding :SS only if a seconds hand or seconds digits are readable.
12:16
